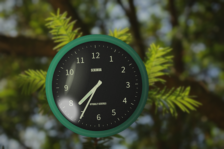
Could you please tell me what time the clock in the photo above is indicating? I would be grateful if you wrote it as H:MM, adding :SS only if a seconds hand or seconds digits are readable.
7:35
